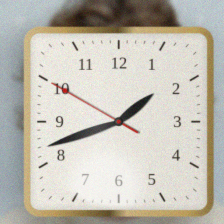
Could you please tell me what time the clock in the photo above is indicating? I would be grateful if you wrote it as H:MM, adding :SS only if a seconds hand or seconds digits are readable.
1:41:50
